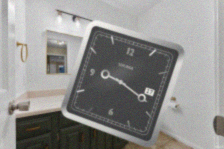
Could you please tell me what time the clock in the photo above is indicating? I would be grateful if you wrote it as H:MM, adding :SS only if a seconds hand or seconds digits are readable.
9:18
